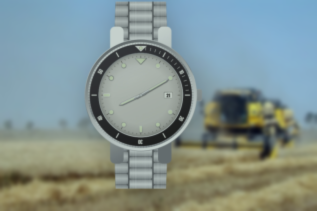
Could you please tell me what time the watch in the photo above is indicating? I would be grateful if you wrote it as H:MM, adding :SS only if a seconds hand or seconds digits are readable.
8:10
